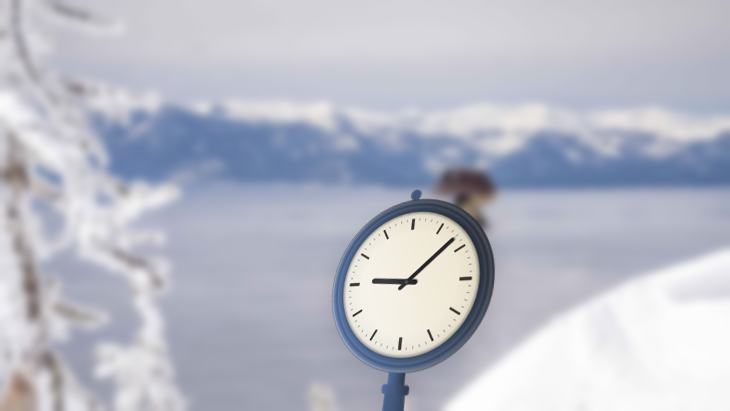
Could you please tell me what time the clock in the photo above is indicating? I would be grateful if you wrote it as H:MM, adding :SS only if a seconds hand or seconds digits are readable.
9:08
